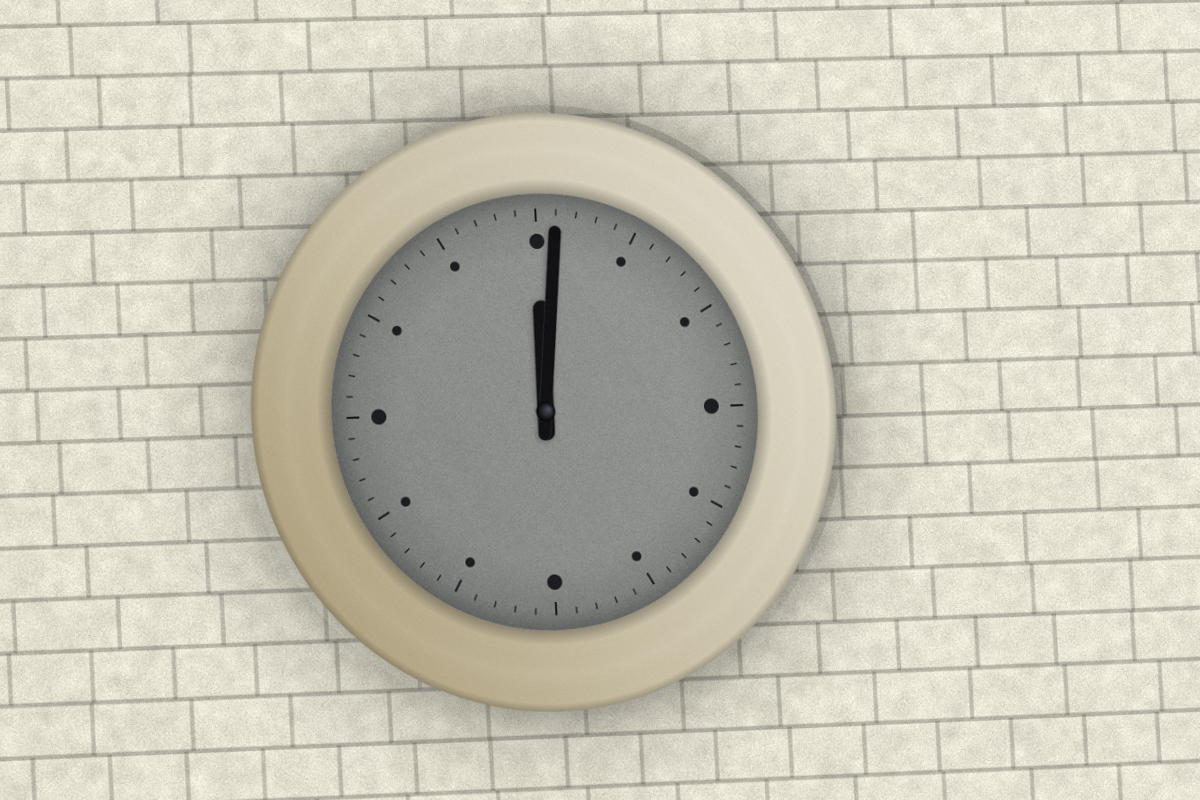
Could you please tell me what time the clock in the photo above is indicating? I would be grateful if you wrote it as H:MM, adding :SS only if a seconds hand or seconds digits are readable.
12:01
